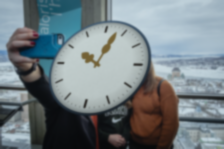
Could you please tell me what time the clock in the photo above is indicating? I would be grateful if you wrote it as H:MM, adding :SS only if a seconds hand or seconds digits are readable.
10:03
